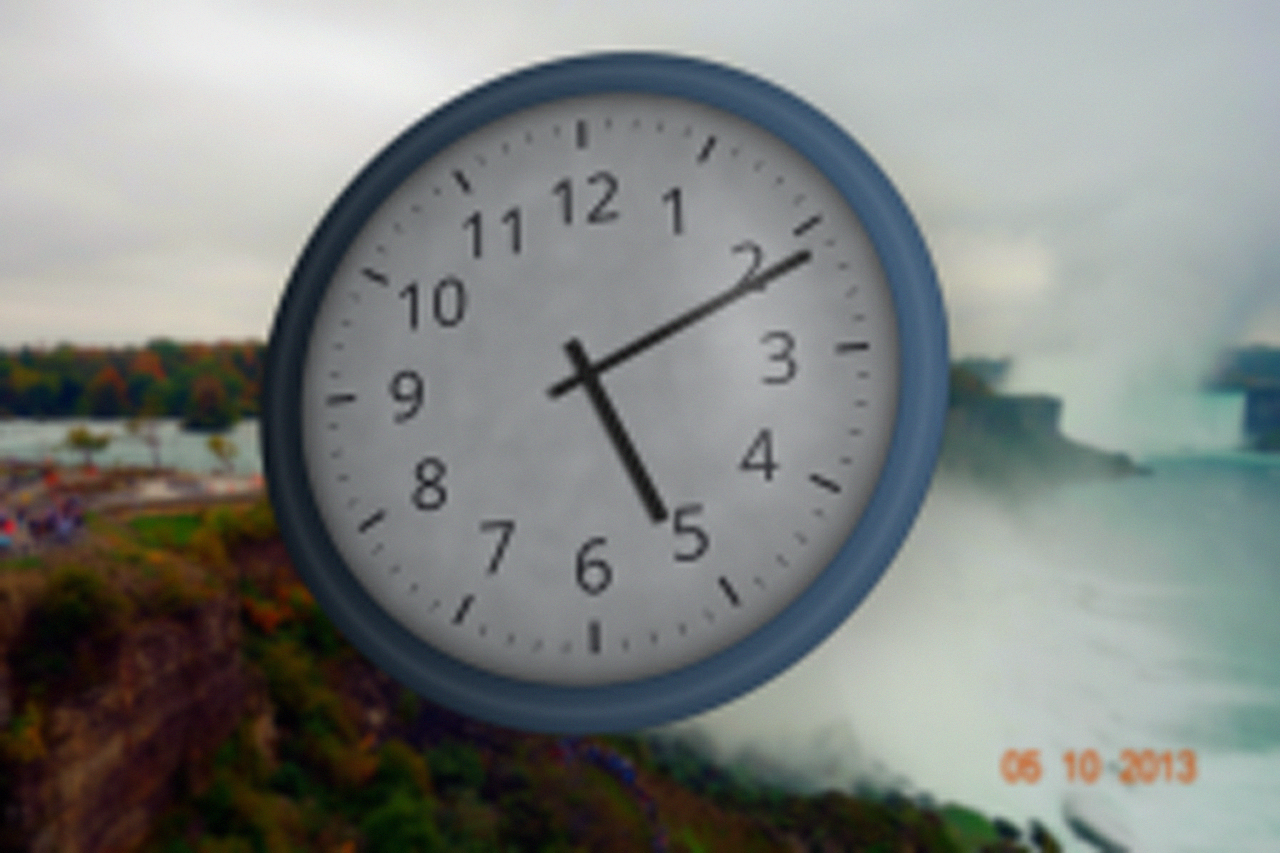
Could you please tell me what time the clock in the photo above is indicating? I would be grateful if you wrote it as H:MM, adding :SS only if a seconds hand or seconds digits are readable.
5:11
